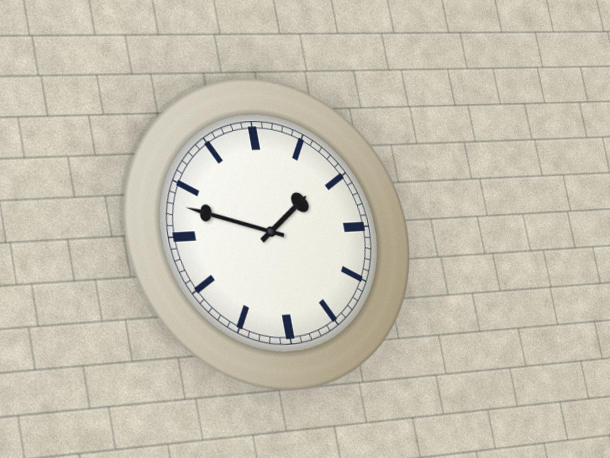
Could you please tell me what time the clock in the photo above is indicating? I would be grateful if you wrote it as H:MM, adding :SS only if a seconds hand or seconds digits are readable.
1:48
